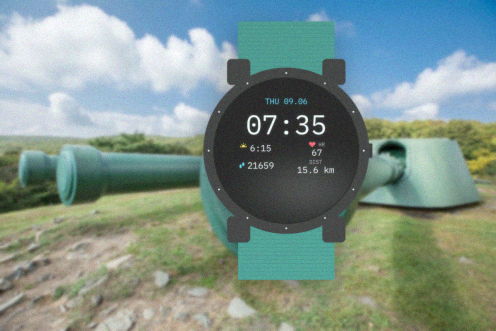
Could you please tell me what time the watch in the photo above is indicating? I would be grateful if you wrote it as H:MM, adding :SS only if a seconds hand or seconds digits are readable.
7:35
